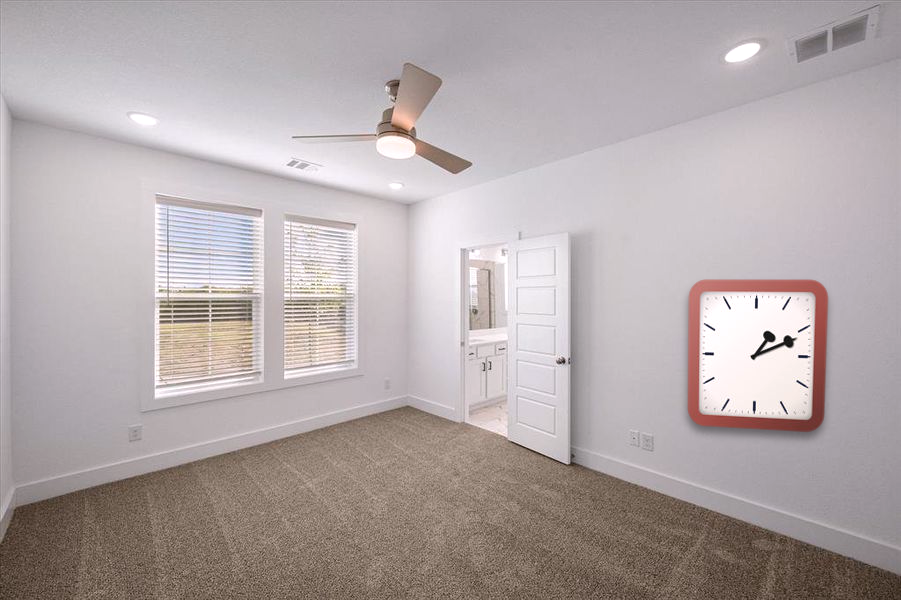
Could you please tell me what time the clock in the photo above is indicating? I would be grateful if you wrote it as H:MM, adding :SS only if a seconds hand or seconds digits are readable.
1:11
